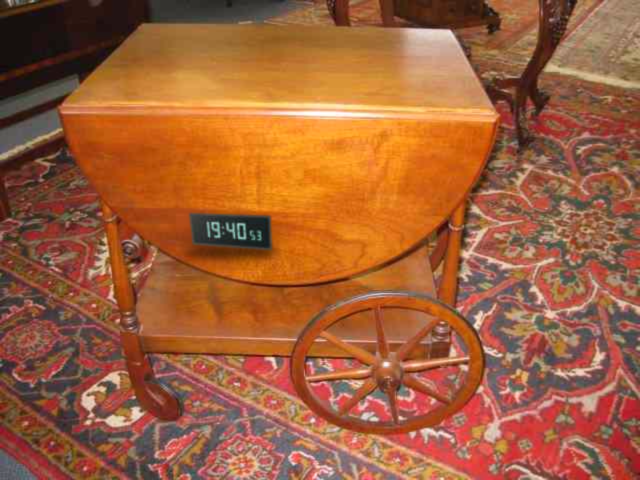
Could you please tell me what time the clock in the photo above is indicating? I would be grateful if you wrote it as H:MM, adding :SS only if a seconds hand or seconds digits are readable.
19:40
